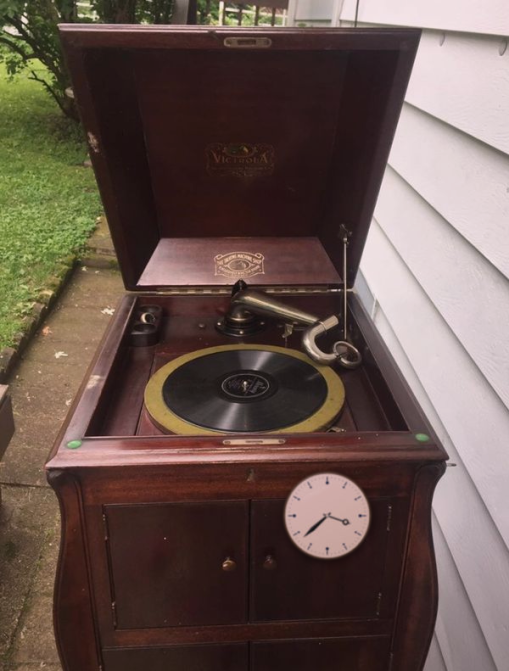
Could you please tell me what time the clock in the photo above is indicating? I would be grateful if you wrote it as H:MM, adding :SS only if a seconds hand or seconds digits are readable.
3:38
